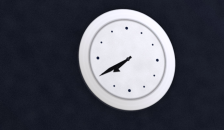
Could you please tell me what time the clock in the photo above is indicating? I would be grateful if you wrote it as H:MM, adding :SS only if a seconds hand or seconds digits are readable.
7:40
